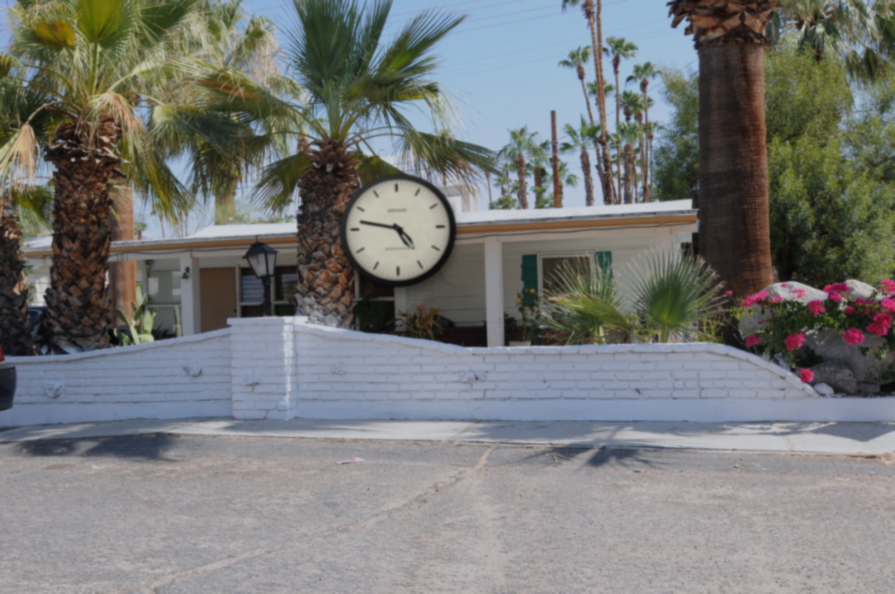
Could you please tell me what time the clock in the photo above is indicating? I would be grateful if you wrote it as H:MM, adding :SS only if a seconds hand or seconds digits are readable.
4:47
